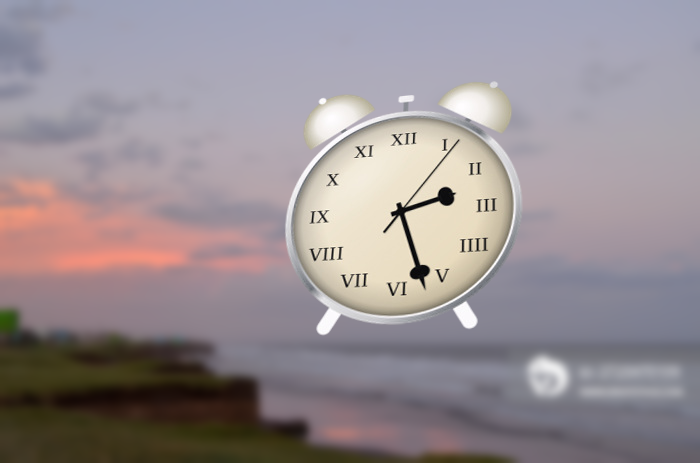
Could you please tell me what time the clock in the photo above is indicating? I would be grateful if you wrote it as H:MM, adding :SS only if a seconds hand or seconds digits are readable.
2:27:06
